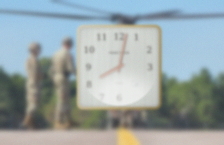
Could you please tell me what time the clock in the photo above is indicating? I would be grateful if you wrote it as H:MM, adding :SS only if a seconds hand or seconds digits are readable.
8:02
